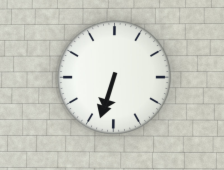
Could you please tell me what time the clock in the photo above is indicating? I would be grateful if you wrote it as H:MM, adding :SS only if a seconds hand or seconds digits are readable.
6:33
